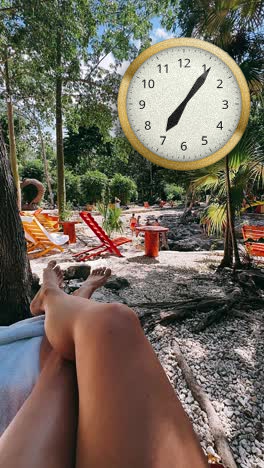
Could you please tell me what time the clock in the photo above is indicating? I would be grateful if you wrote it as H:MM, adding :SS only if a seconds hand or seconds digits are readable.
7:06
